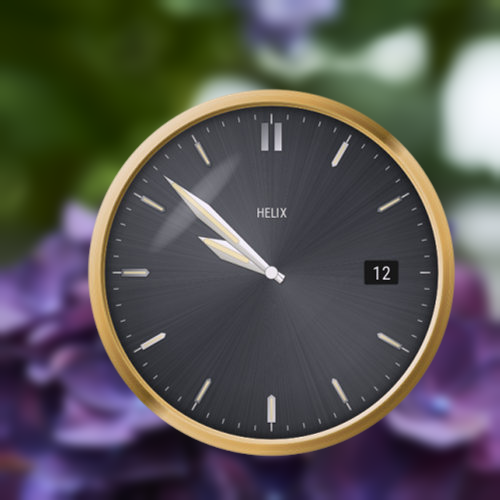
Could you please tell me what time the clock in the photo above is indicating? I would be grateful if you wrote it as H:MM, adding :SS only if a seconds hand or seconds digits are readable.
9:52
